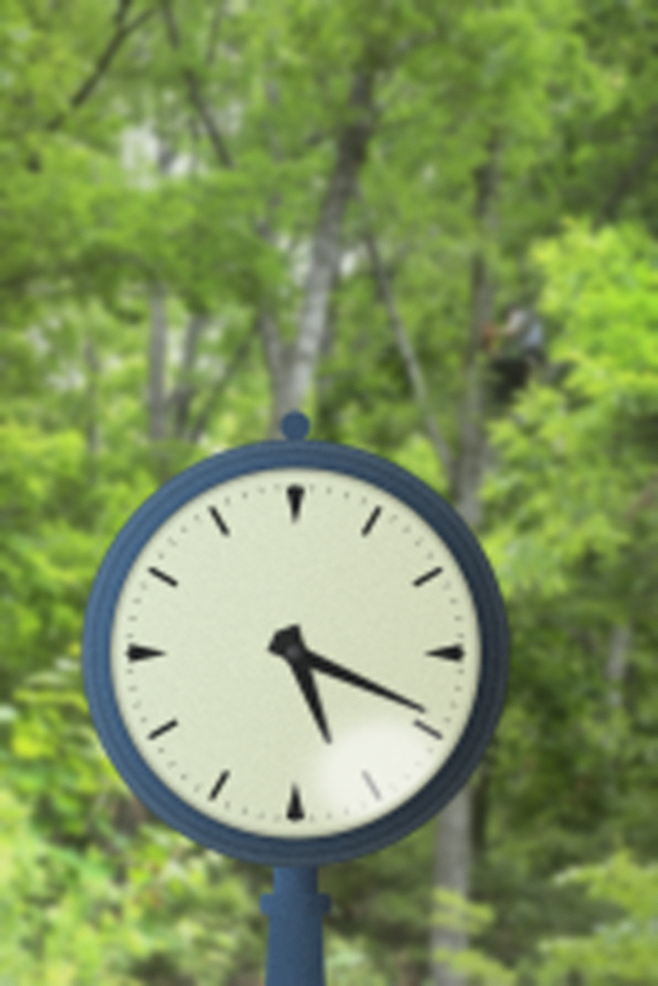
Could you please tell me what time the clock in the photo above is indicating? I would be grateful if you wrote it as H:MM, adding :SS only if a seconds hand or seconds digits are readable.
5:19
